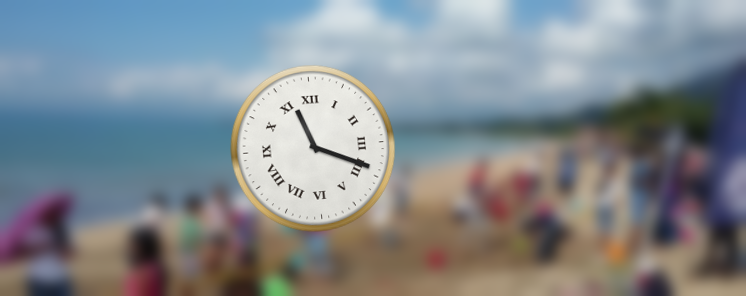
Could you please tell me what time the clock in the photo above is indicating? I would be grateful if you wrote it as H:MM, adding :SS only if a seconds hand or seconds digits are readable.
11:19
